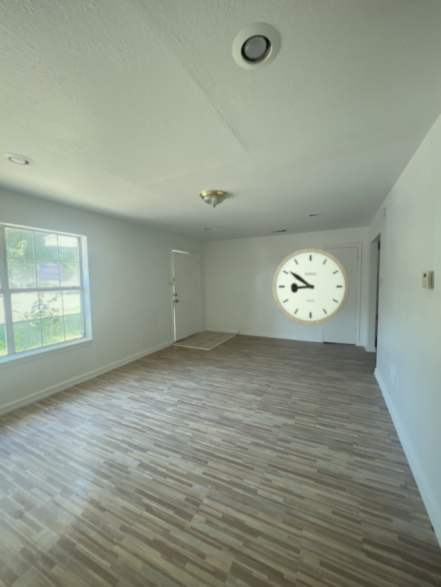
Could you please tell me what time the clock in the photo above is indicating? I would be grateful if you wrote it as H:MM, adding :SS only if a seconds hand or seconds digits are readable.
8:51
